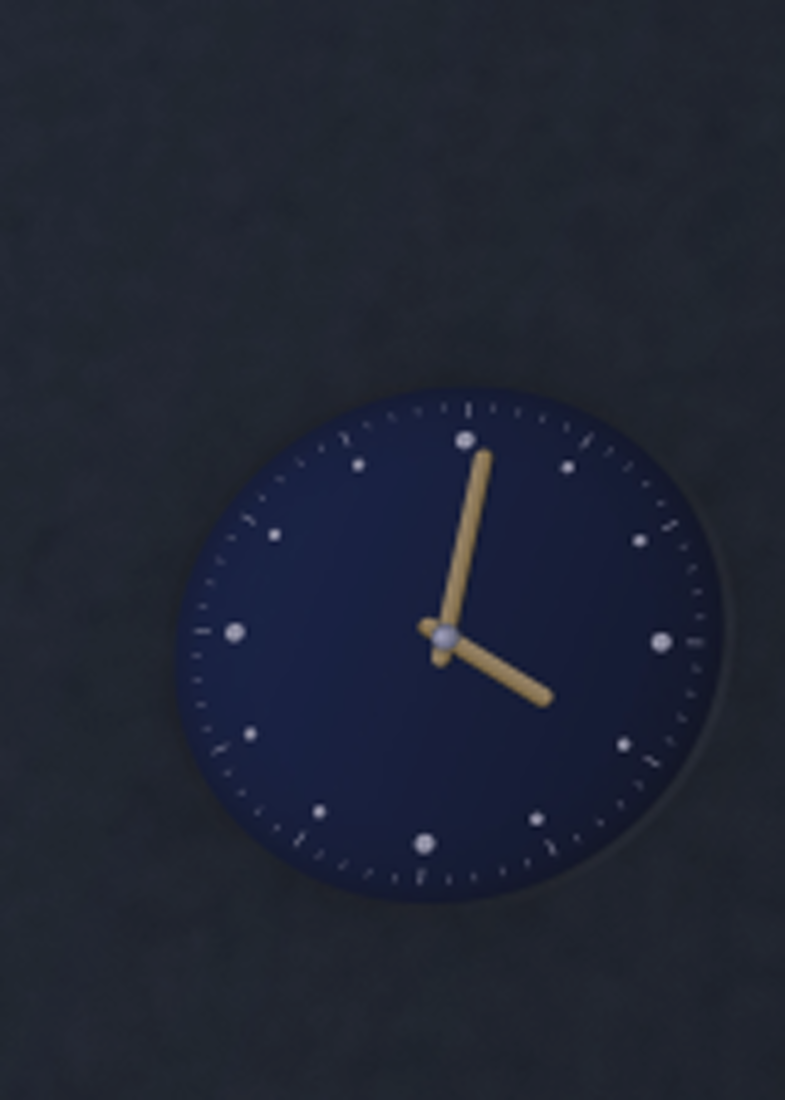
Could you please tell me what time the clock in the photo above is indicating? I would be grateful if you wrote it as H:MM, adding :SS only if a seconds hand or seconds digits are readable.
4:01
